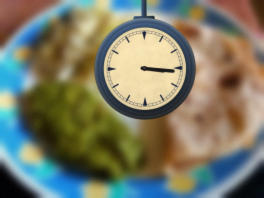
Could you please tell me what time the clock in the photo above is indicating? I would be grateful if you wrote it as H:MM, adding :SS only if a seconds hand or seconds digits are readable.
3:16
